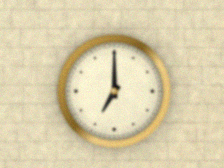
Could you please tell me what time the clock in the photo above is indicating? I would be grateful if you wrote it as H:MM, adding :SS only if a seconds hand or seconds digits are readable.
7:00
